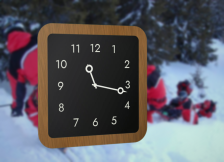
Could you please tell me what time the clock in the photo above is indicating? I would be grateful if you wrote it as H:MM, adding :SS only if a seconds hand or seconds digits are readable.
11:17
